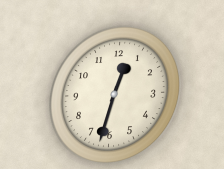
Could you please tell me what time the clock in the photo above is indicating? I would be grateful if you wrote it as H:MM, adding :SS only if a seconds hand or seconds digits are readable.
12:32
